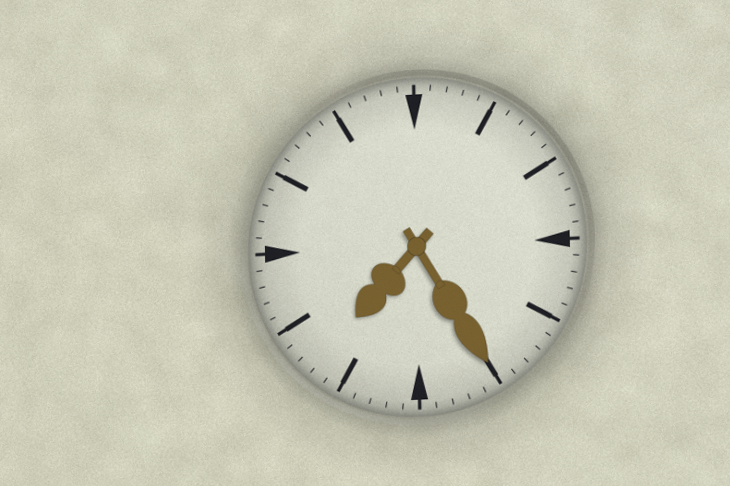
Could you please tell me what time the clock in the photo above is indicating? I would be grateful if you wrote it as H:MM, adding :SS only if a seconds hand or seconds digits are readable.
7:25
